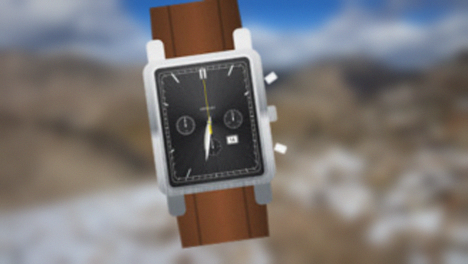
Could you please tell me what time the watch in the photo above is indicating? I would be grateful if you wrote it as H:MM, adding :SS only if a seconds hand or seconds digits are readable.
6:32
